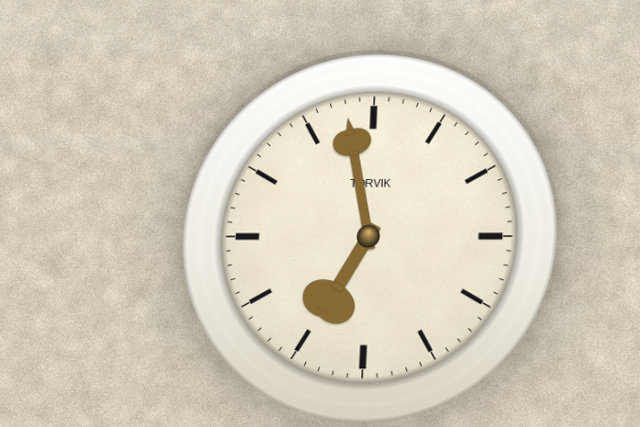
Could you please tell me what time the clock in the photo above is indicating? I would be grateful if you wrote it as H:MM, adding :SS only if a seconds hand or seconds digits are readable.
6:58
